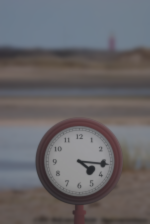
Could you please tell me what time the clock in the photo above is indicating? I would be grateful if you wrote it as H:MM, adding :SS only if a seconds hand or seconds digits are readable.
4:16
